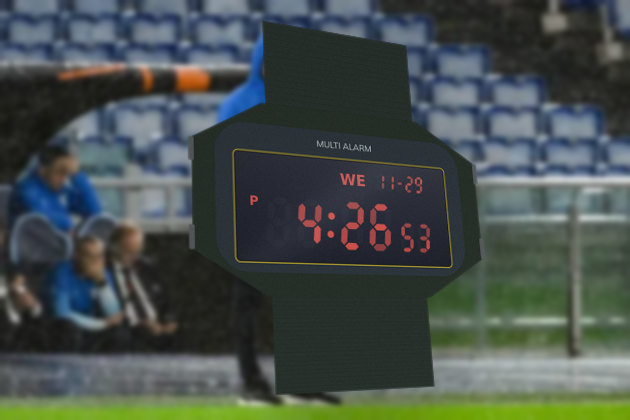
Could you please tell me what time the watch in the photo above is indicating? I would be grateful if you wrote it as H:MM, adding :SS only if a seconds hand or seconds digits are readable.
4:26:53
